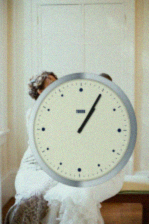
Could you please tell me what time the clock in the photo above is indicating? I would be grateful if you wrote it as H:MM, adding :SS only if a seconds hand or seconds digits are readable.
1:05
